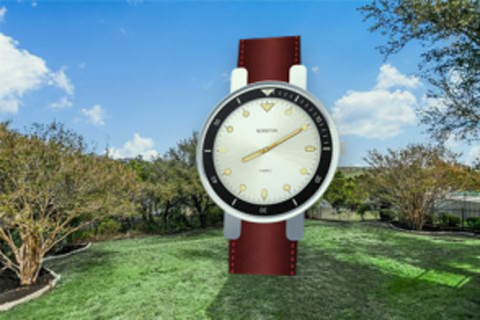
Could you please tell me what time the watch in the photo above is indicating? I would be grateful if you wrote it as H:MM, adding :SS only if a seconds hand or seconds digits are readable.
8:10
